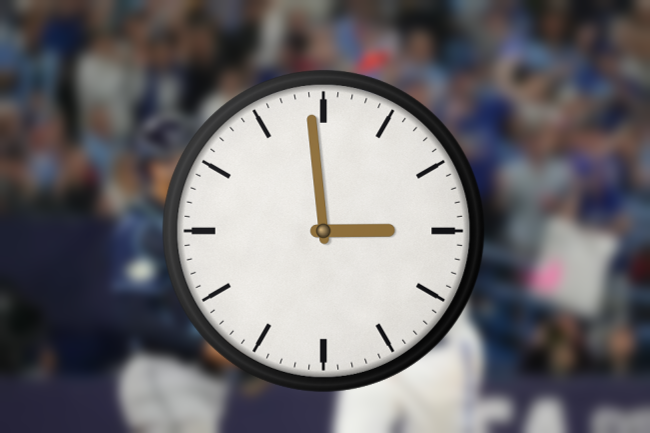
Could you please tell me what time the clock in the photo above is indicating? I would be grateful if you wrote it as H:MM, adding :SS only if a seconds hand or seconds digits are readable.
2:59
